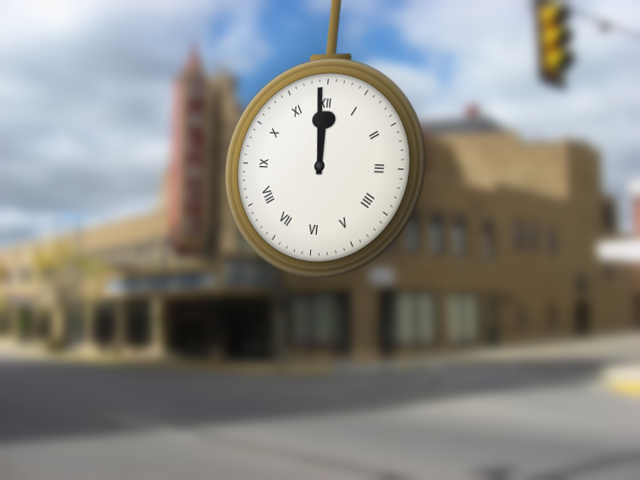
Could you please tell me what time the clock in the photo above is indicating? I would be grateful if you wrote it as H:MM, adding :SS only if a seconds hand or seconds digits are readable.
11:59
